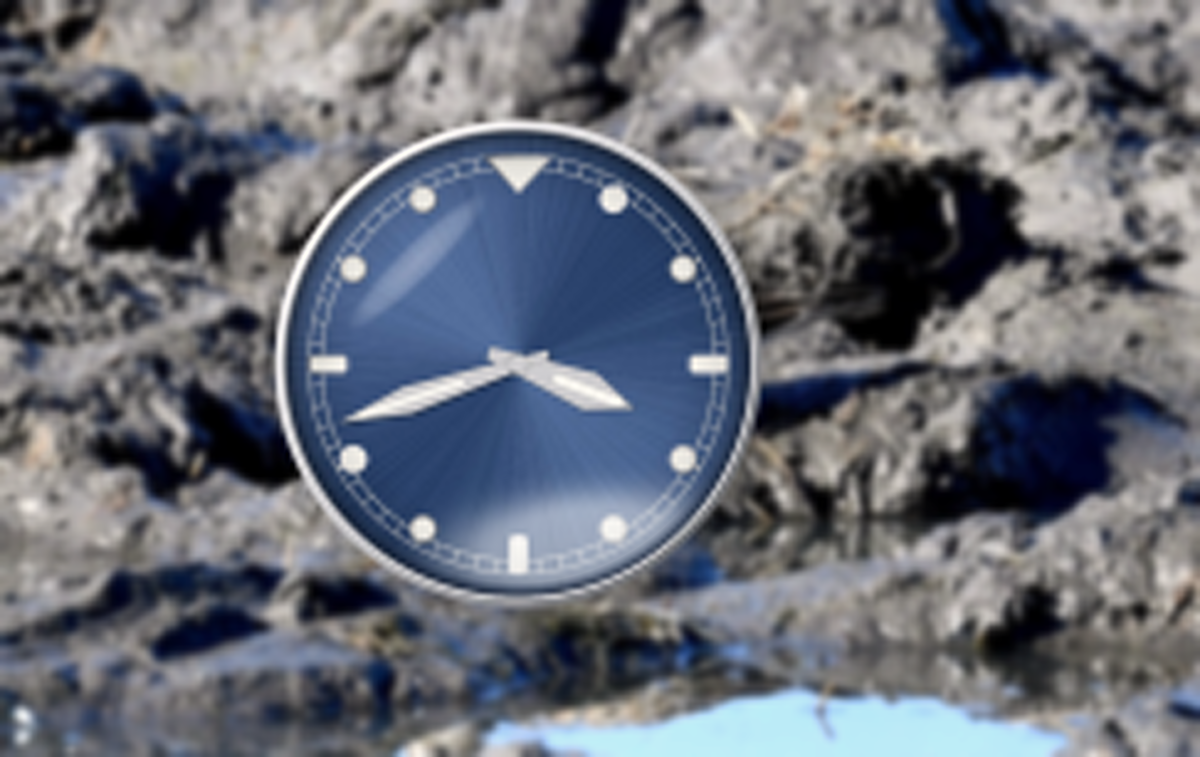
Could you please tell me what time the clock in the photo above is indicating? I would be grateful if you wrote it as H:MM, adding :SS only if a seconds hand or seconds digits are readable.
3:42
